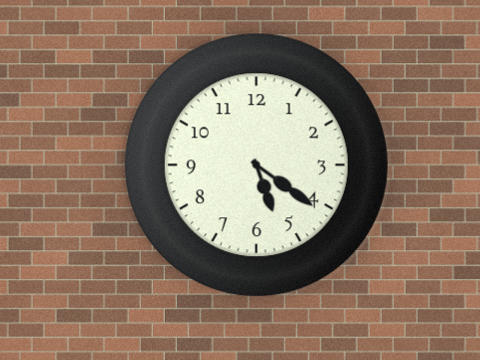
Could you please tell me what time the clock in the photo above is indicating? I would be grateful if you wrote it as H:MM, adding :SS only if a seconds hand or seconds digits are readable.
5:21
